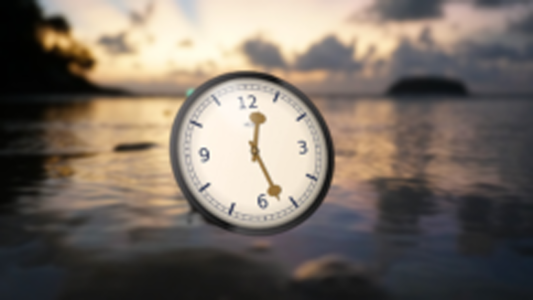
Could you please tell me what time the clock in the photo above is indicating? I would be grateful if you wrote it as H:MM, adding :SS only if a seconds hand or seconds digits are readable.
12:27
